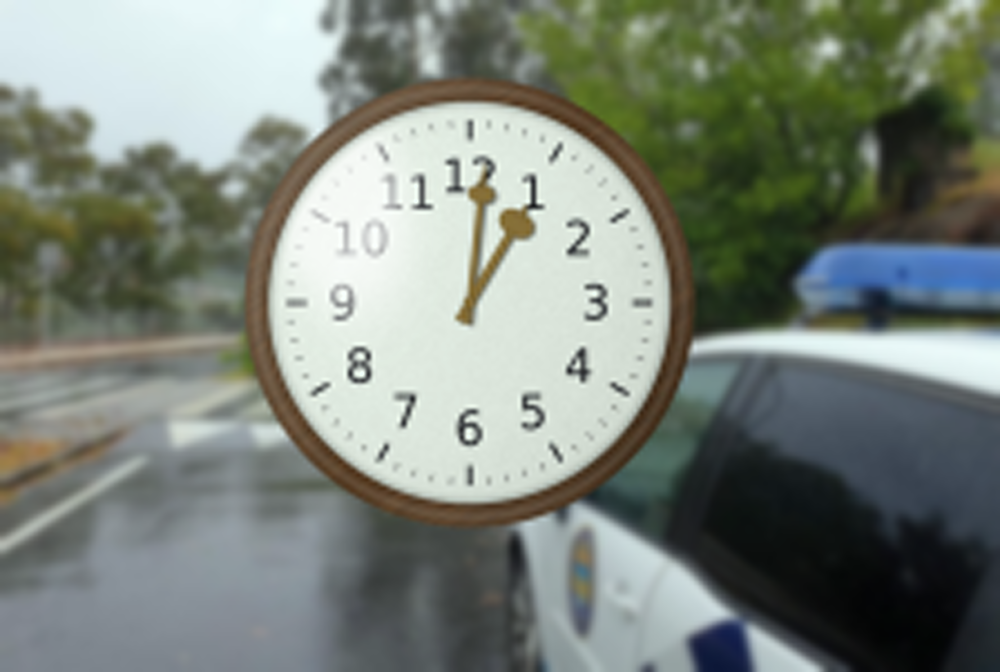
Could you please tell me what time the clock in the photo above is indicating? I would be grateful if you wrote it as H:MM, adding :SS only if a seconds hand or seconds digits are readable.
1:01
